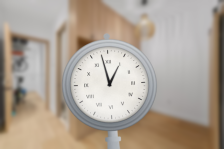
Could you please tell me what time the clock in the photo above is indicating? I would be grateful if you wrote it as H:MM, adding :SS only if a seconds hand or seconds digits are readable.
12:58
